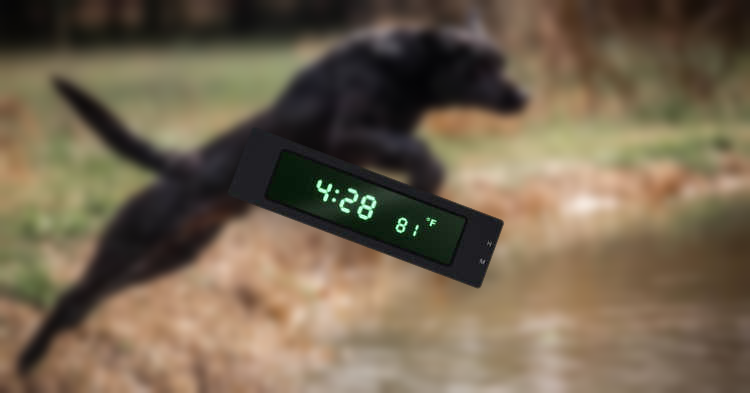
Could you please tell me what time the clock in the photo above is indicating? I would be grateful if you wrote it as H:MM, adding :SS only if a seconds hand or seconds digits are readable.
4:28
